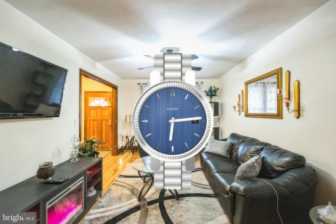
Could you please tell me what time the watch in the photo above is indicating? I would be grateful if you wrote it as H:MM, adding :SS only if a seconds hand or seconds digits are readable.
6:14
